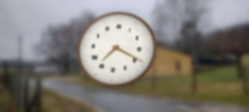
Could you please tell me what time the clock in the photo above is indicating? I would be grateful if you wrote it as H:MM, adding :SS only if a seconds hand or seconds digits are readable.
7:19
